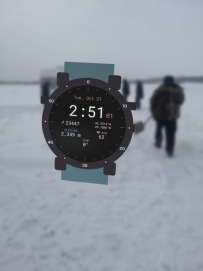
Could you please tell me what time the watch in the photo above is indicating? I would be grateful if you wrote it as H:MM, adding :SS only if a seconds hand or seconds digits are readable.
2:51
